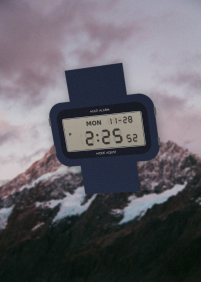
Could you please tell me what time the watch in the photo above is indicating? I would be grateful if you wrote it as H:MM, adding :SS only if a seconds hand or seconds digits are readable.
2:25:52
